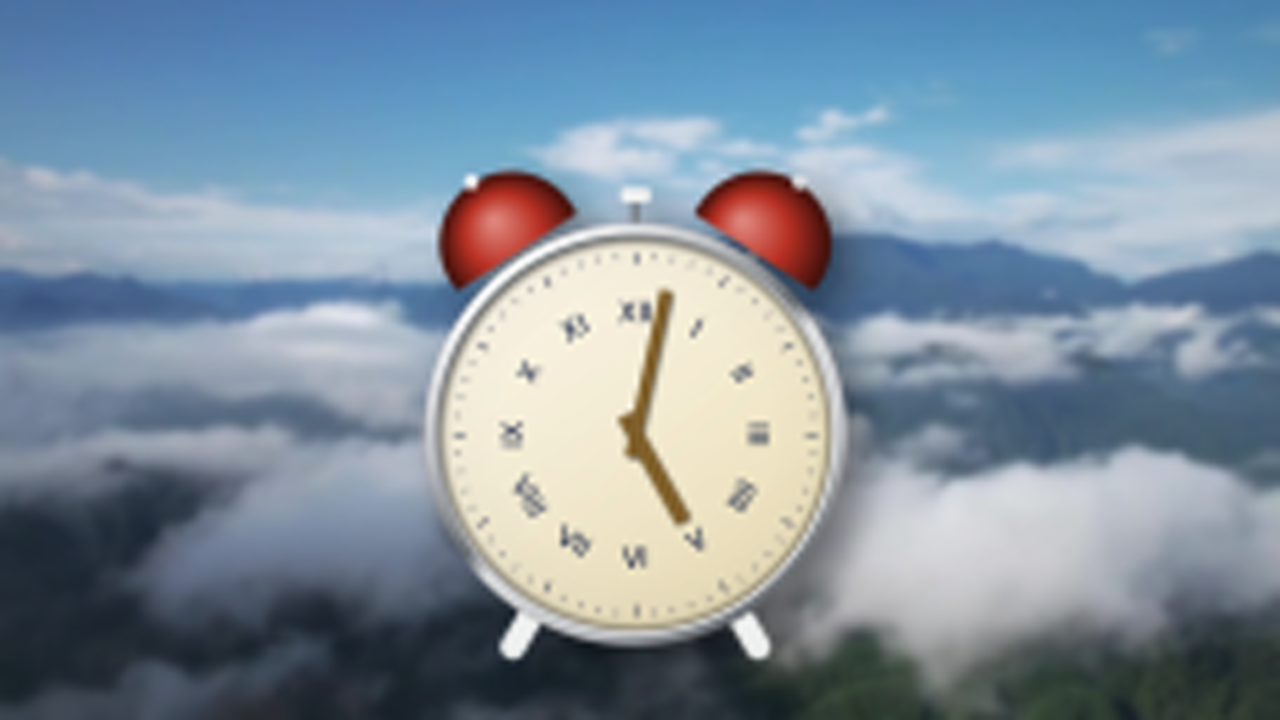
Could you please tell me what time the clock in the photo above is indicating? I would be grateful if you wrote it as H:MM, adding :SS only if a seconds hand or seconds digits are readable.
5:02
